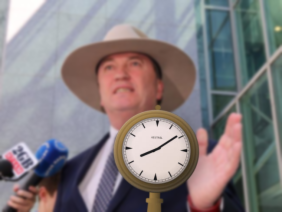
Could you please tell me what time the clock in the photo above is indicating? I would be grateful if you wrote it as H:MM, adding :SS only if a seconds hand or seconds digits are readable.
8:09
